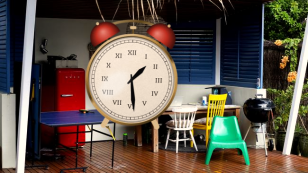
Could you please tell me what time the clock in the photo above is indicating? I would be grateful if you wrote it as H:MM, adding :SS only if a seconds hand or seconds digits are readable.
1:29
